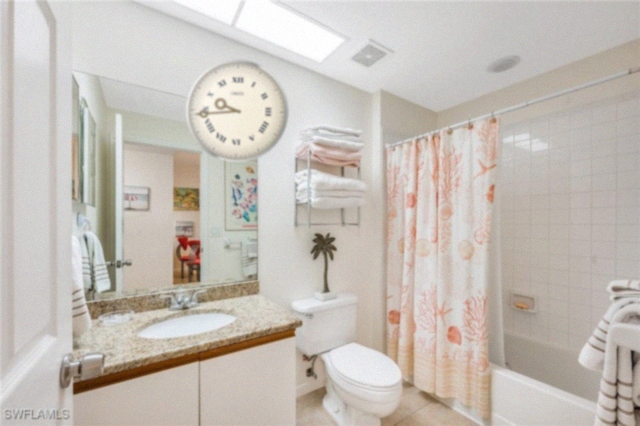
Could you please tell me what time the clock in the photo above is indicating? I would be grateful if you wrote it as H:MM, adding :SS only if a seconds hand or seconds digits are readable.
9:44
